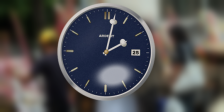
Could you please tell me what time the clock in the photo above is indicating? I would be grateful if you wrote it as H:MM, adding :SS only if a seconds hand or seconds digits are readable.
2:02
